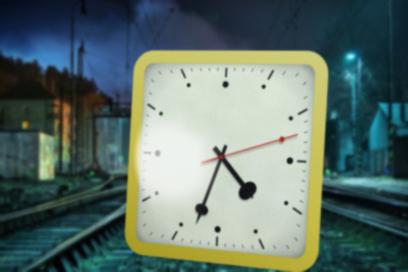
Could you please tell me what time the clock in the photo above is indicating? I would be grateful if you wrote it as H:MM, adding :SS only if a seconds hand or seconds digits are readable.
4:33:12
